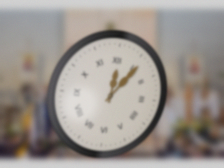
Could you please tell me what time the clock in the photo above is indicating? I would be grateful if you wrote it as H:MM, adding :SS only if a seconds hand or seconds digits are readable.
12:06
